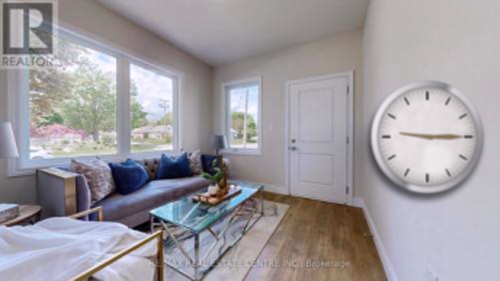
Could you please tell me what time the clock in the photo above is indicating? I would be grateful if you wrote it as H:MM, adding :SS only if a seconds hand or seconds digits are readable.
9:15
